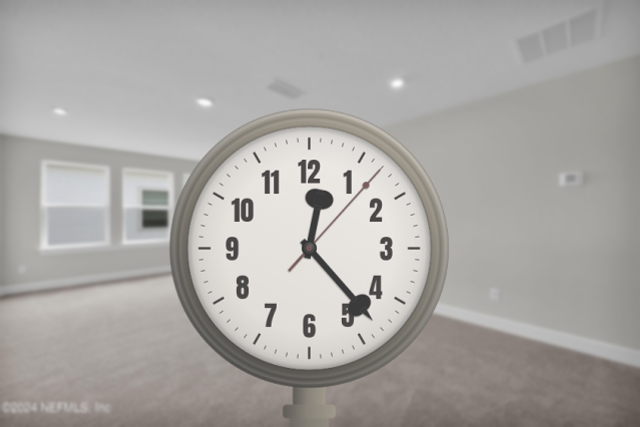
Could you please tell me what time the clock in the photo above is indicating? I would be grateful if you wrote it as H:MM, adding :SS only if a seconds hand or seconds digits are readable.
12:23:07
